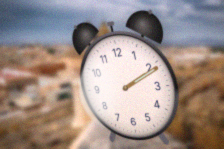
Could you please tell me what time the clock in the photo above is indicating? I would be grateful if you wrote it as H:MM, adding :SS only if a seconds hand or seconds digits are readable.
2:11
